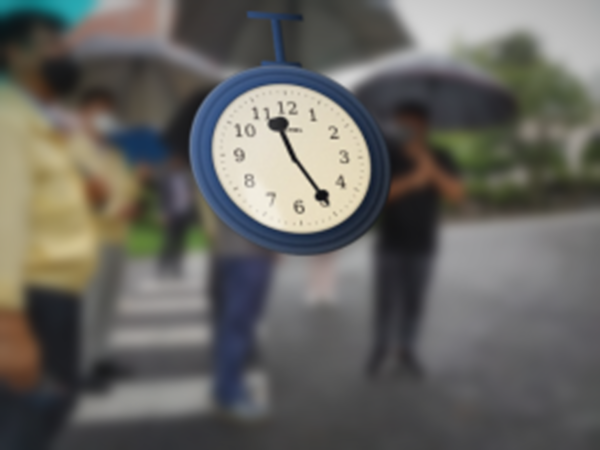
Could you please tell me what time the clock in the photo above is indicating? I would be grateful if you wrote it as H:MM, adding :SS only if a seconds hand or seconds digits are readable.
11:25
